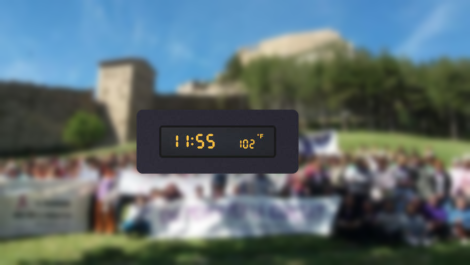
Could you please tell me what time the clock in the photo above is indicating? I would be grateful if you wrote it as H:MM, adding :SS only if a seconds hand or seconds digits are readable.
11:55
